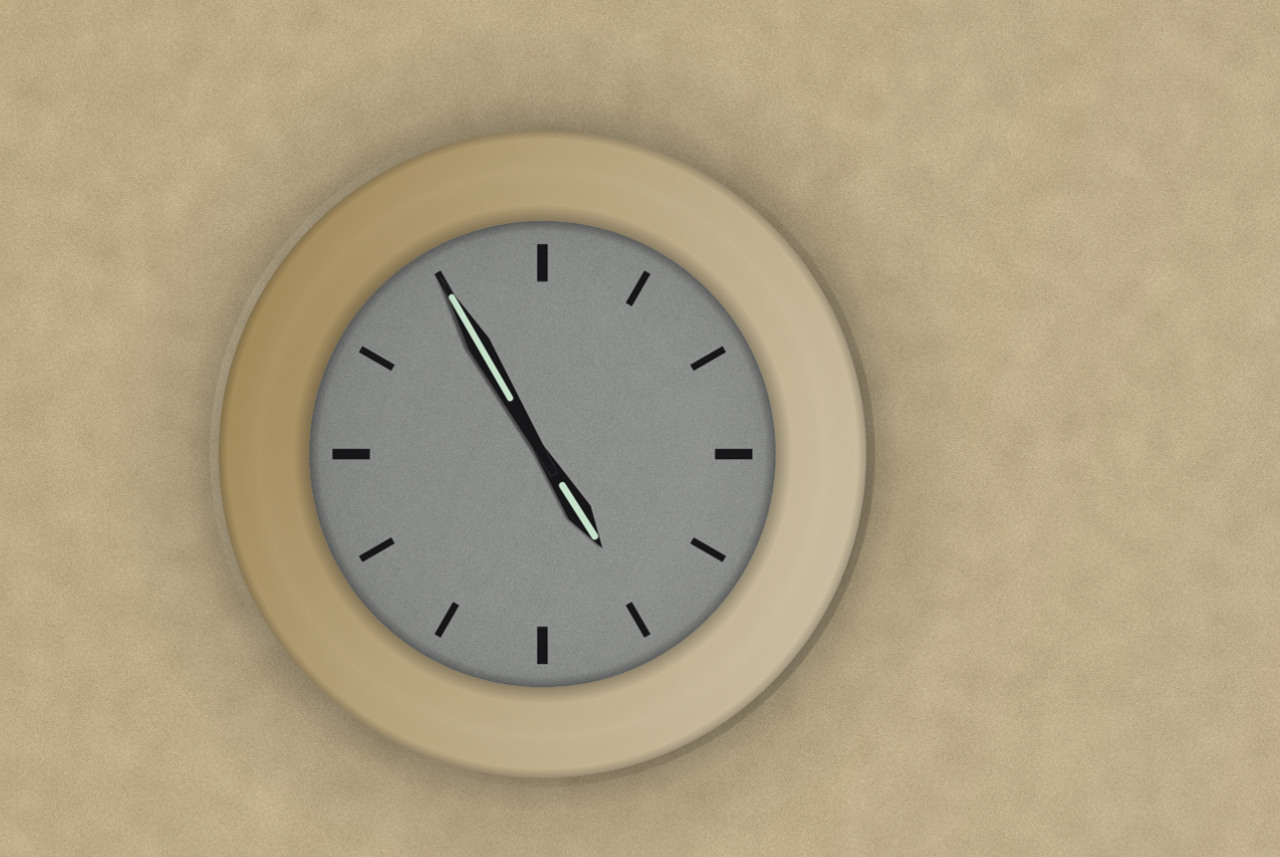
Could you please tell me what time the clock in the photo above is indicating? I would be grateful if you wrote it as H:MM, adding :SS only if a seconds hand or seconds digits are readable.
4:55
